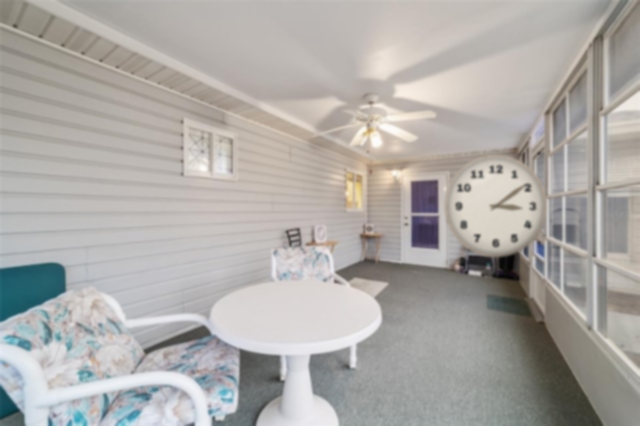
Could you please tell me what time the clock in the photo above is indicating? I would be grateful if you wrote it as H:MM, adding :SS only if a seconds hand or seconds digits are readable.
3:09
